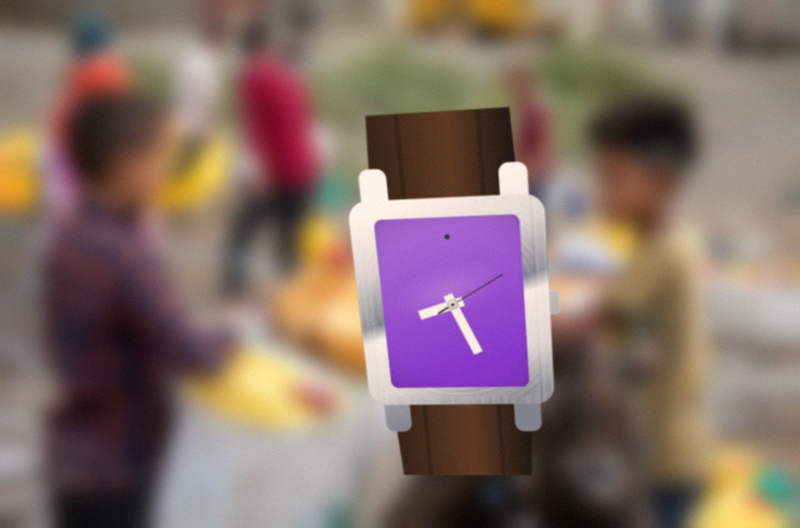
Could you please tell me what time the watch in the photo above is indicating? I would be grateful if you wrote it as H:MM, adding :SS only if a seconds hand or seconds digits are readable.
8:26:10
